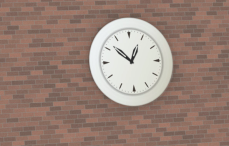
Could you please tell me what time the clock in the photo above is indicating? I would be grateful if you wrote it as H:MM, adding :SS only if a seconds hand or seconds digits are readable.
12:52
